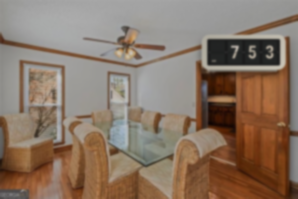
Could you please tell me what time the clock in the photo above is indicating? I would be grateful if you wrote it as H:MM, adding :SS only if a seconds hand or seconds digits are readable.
7:53
